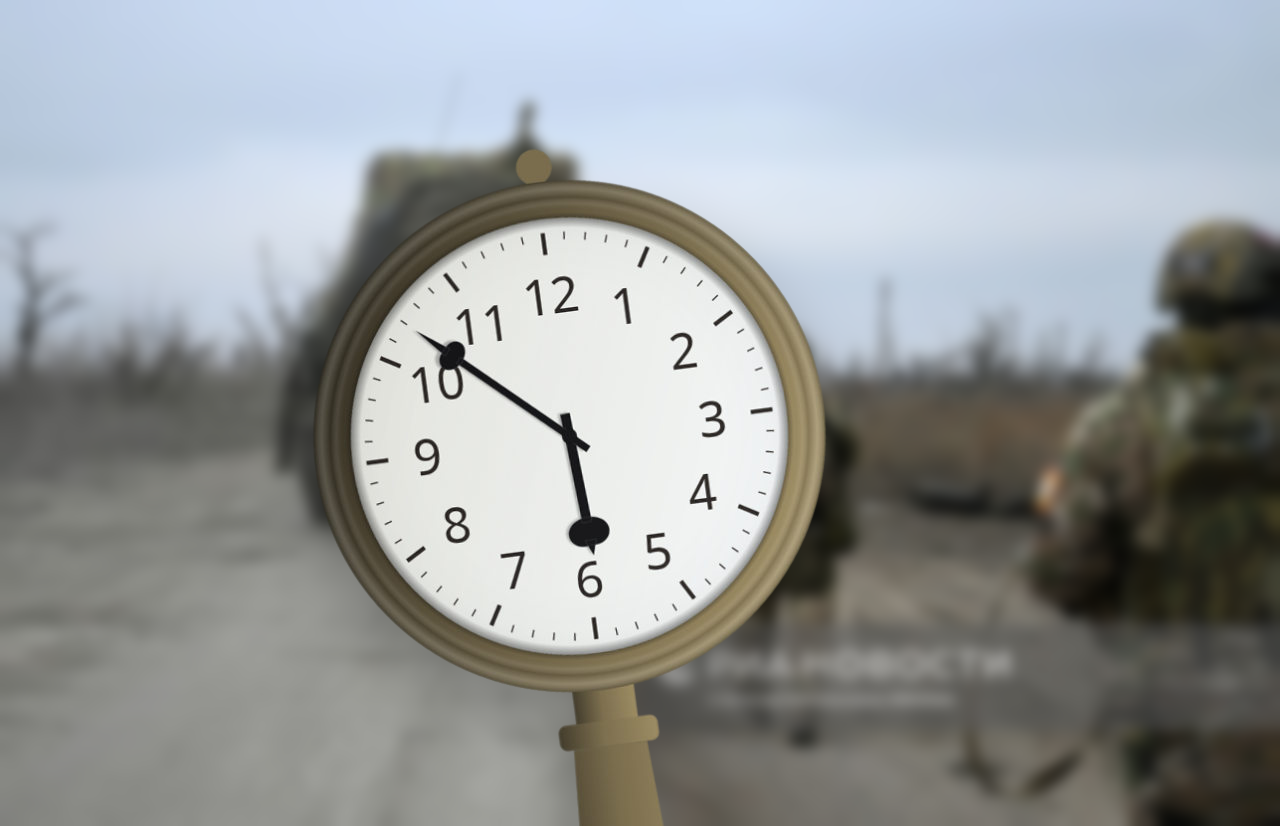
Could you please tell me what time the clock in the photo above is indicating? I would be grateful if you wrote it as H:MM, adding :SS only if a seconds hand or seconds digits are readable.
5:52
